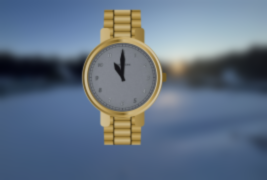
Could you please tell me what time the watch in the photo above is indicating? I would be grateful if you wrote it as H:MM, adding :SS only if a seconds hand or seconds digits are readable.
11:00
